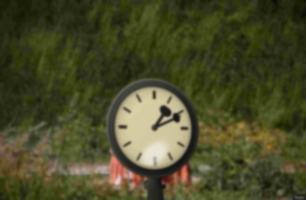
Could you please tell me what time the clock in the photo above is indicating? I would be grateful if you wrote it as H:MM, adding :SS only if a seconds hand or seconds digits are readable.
1:11
